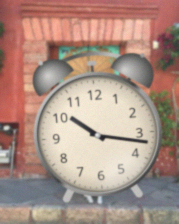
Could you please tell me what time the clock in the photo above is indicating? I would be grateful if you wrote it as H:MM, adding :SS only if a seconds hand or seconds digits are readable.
10:17
